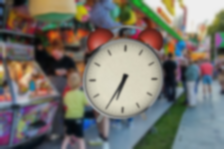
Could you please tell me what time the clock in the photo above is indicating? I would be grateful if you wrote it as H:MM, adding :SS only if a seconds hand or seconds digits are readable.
6:35
